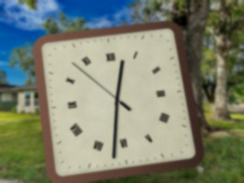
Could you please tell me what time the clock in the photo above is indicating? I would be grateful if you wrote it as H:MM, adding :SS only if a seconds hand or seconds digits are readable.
12:31:53
